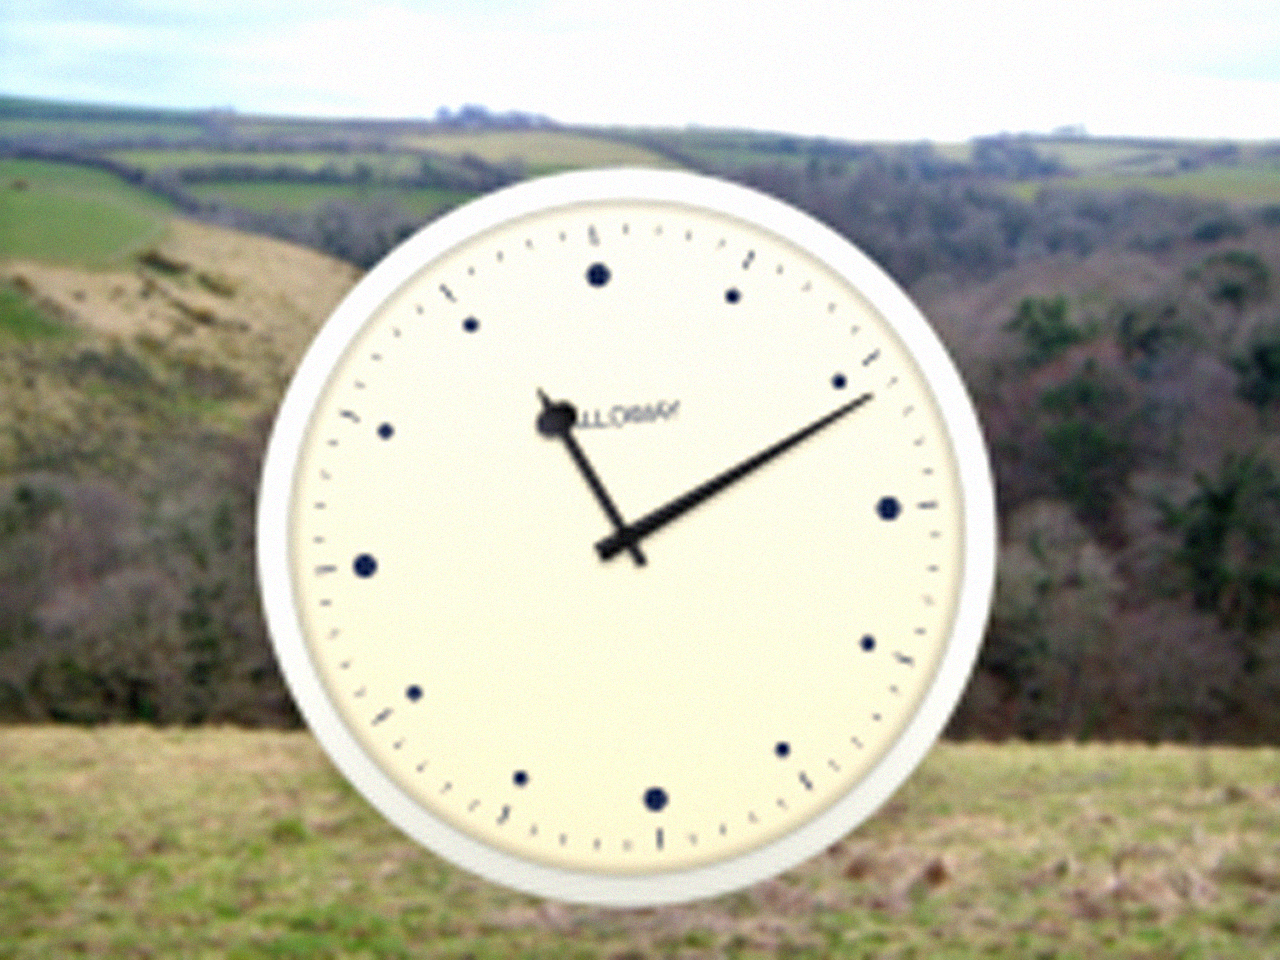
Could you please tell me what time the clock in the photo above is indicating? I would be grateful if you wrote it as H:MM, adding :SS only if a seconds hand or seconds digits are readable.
11:11
